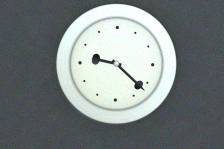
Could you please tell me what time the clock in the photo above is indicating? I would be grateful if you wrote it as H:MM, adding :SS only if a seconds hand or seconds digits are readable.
9:22
